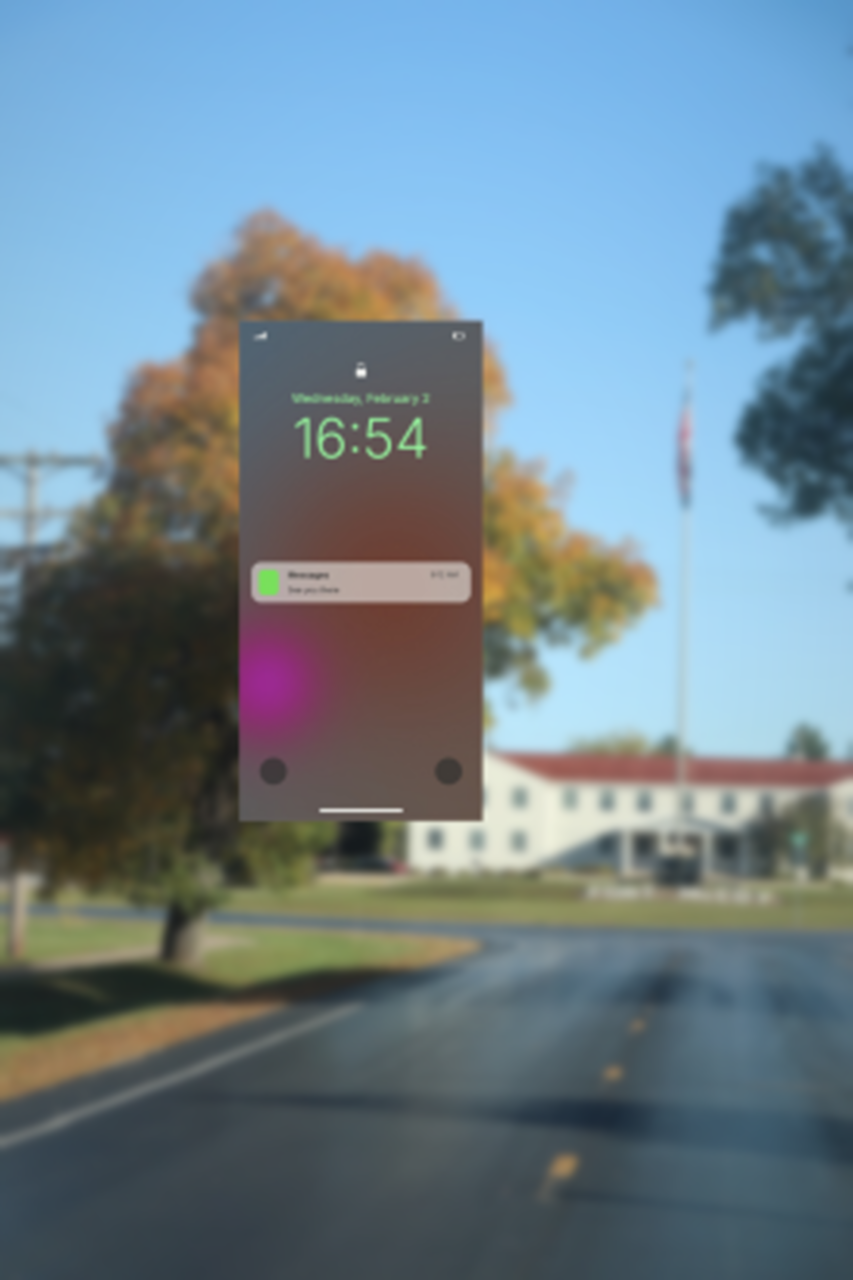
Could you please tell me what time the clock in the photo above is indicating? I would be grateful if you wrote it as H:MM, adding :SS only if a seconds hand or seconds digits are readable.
16:54
